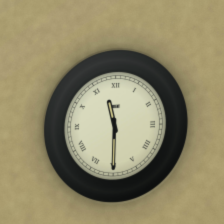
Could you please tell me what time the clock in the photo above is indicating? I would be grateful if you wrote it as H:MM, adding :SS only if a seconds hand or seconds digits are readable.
11:30
